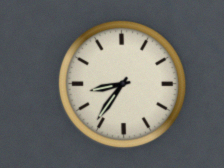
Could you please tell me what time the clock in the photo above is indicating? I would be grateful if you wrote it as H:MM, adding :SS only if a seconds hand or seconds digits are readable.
8:36
